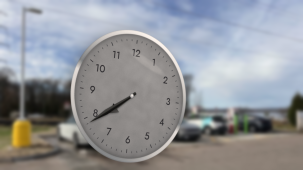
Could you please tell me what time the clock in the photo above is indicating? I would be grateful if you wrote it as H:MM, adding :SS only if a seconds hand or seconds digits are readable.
7:39
